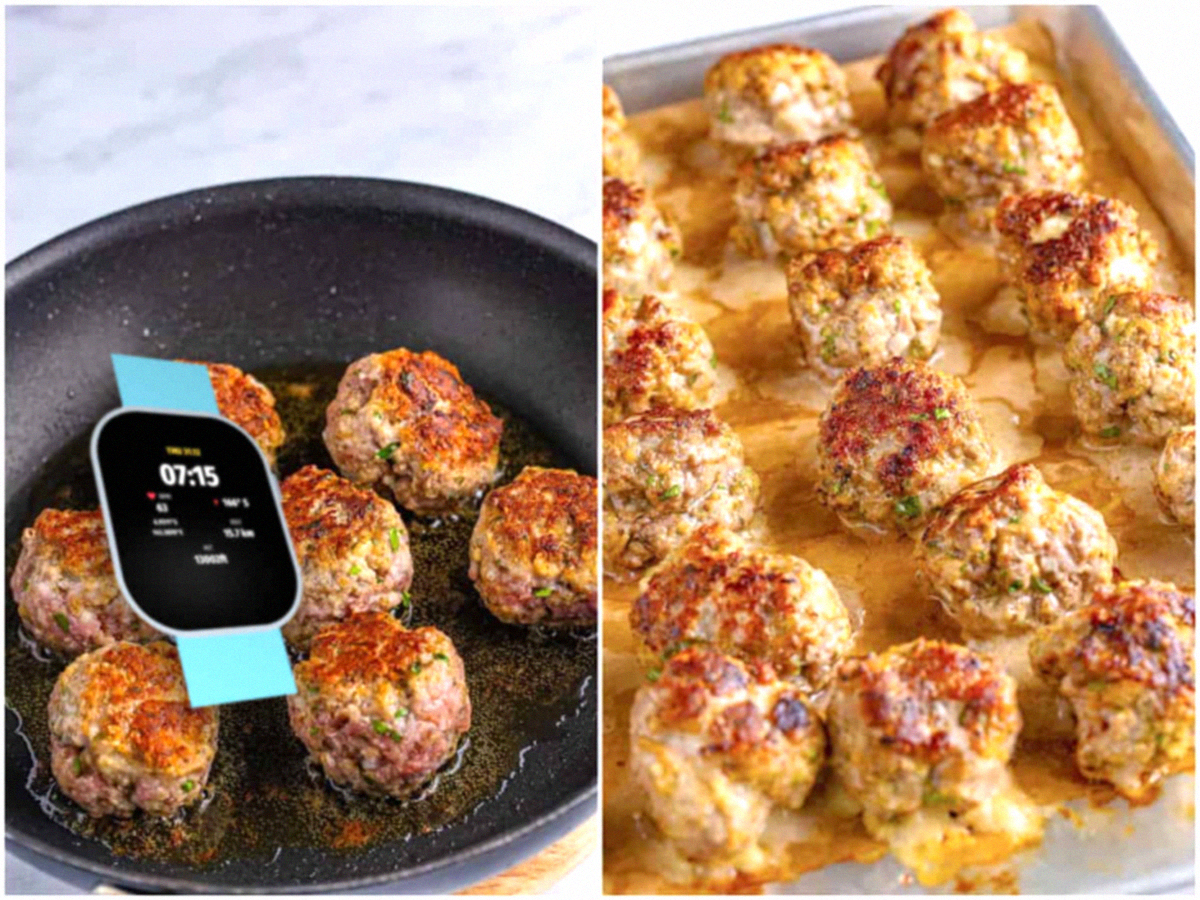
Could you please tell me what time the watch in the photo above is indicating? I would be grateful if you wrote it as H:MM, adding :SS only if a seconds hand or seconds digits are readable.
7:15
